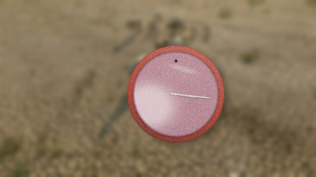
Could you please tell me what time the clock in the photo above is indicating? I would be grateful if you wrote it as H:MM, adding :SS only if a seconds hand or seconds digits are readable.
3:16
